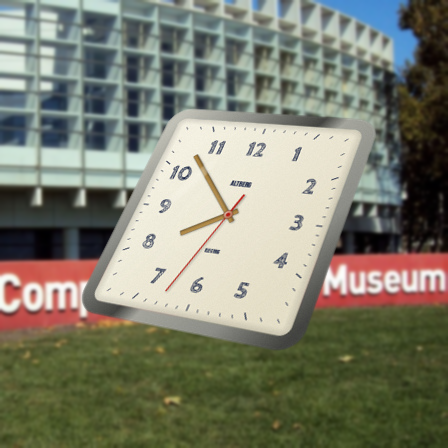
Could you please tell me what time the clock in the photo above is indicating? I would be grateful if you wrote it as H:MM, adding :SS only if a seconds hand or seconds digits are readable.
7:52:33
